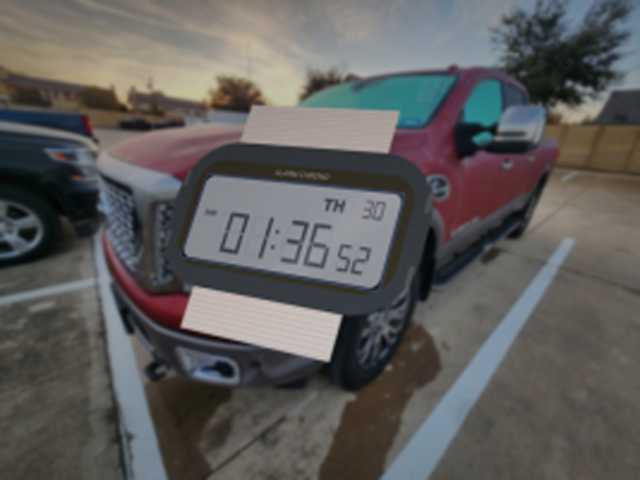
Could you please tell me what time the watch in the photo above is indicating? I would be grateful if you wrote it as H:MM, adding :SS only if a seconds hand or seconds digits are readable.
1:36:52
